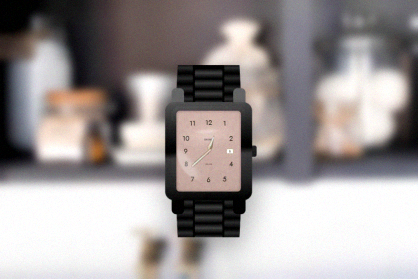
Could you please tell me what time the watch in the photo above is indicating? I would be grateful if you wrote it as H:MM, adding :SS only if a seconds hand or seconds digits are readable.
12:38
